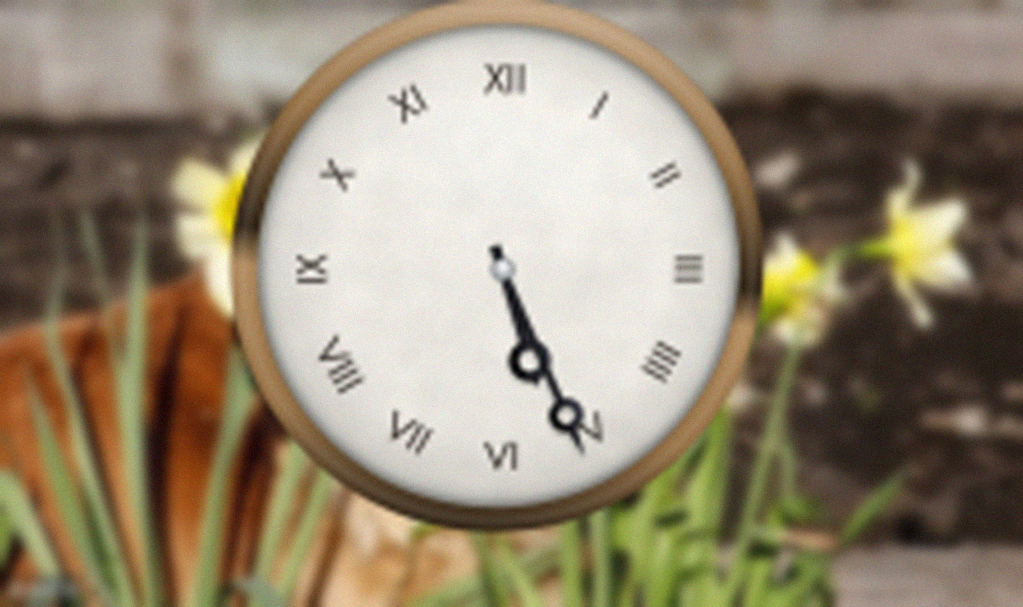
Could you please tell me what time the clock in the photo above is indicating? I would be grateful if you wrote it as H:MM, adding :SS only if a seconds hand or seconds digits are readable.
5:26
